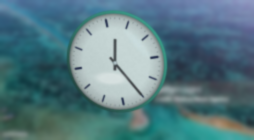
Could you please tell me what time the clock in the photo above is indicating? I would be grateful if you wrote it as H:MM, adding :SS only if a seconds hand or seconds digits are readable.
12:25
